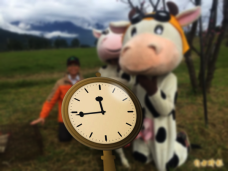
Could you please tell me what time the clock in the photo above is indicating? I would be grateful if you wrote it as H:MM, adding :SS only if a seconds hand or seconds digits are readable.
11:44
